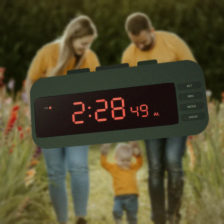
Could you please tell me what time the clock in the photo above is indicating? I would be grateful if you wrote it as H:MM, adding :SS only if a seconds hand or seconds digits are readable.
2:28:49
